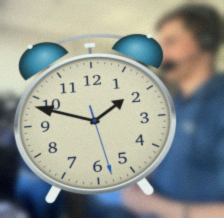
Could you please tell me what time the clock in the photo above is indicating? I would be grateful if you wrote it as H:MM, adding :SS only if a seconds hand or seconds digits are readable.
1:48:28
